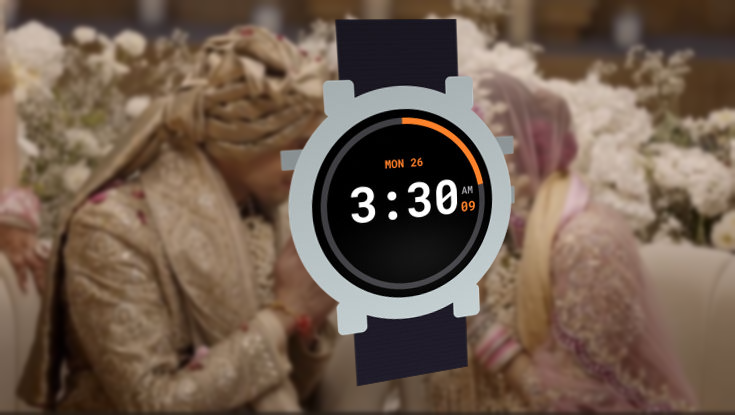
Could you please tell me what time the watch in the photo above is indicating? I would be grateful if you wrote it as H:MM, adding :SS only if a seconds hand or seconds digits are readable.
3:30:09
